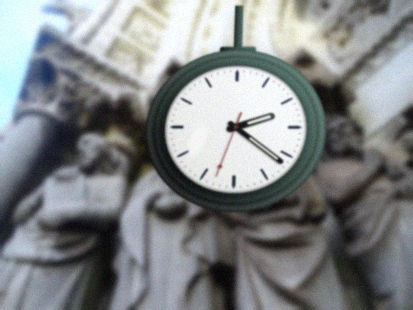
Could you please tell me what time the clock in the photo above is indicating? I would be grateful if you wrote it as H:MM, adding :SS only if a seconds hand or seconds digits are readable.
2:21:33
